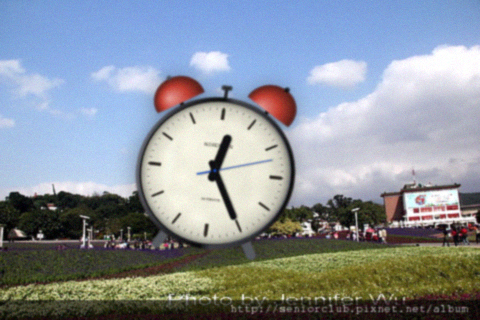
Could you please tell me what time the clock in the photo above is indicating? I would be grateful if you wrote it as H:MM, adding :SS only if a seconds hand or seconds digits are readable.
12:25:12
